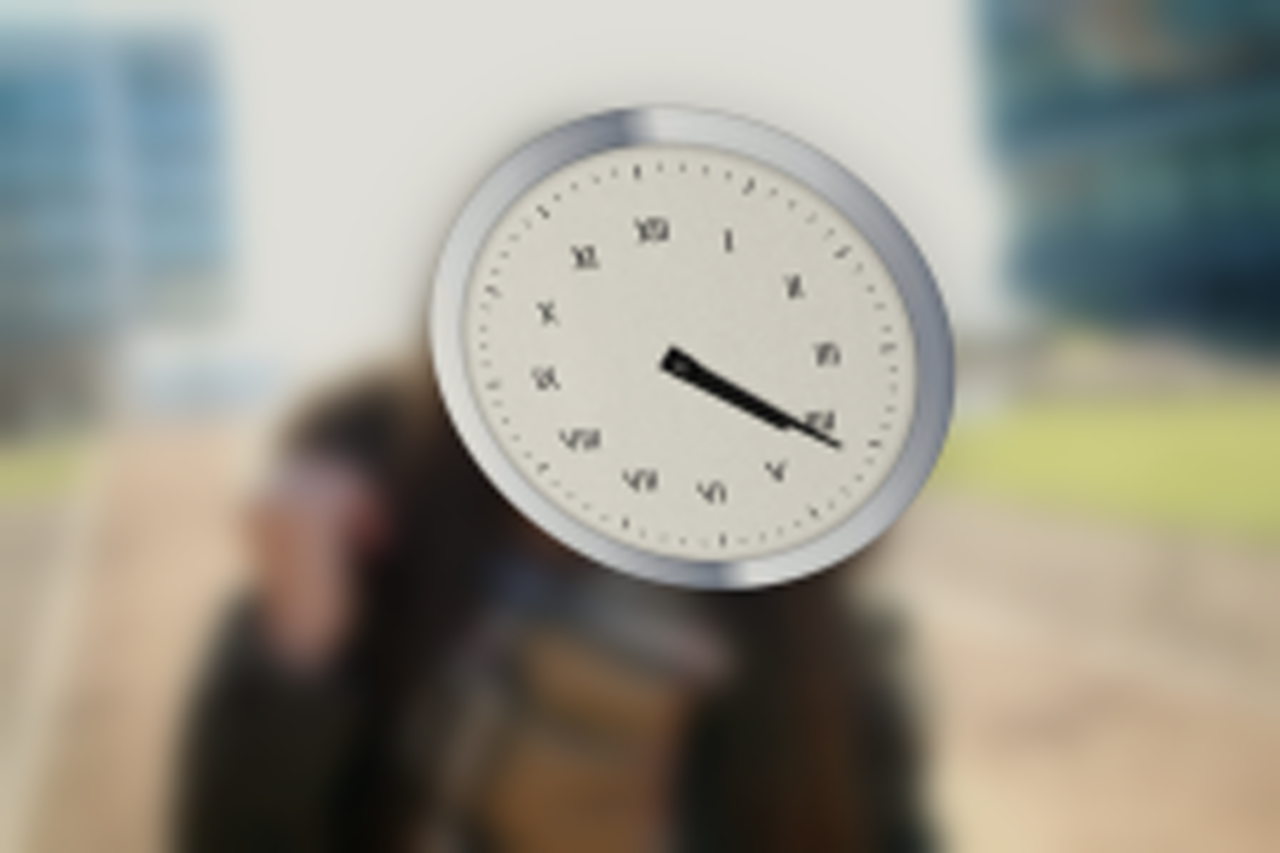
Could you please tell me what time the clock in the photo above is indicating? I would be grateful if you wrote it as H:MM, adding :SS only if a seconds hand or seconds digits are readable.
4:21
